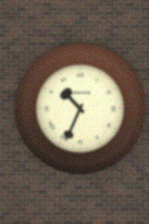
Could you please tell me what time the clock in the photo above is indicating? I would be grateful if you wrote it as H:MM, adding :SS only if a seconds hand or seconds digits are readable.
10:34
